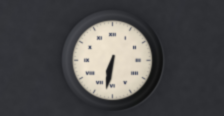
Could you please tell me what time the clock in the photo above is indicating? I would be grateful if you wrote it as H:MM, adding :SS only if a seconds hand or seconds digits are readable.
6:32
